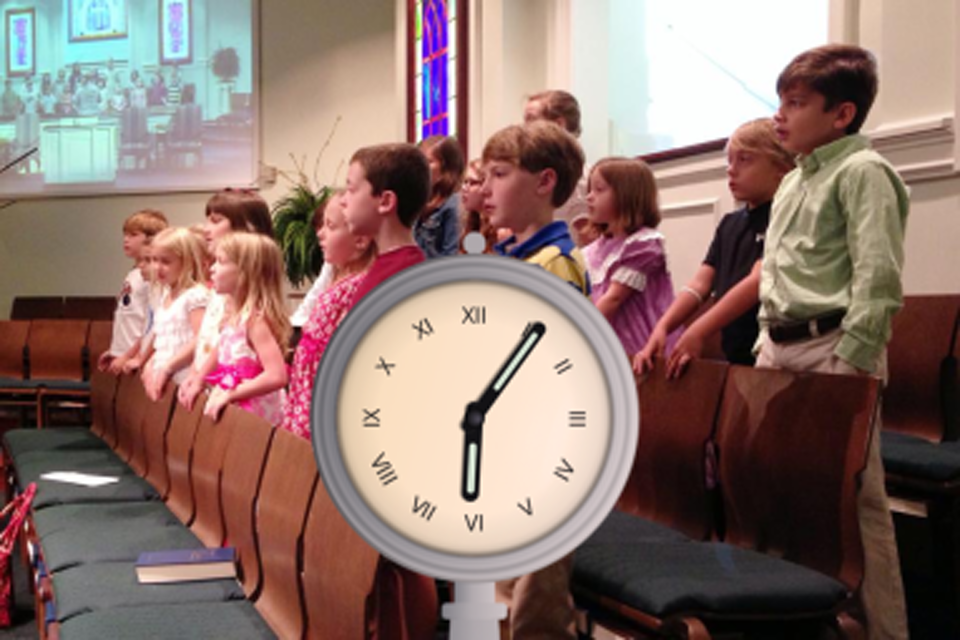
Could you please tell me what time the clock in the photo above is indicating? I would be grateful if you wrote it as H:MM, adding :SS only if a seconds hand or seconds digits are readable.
6:06
